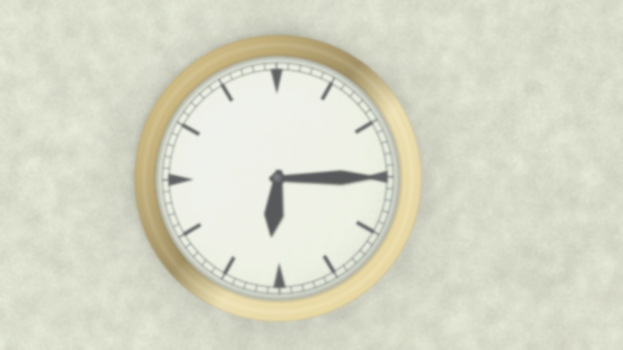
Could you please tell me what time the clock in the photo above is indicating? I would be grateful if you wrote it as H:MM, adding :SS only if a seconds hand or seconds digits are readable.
6:15
